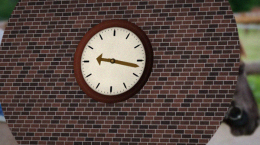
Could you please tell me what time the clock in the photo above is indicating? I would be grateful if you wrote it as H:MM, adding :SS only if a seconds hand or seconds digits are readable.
9:17
